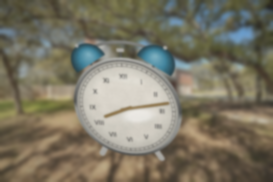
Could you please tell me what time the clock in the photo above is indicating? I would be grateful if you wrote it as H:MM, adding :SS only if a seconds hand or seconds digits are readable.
8:13
